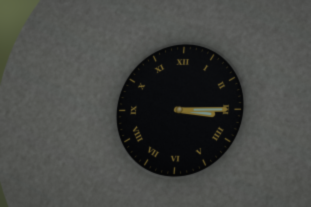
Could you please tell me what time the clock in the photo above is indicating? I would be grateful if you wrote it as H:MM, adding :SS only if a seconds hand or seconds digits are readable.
3:15
